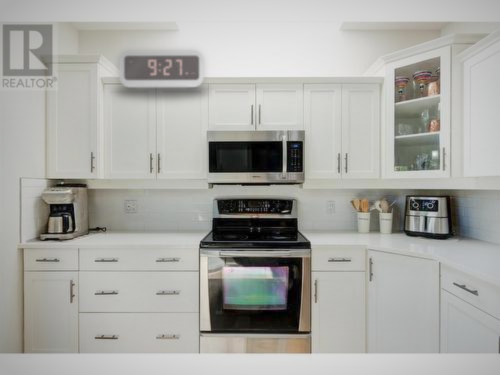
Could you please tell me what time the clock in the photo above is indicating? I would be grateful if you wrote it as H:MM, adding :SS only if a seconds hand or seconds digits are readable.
9:27
